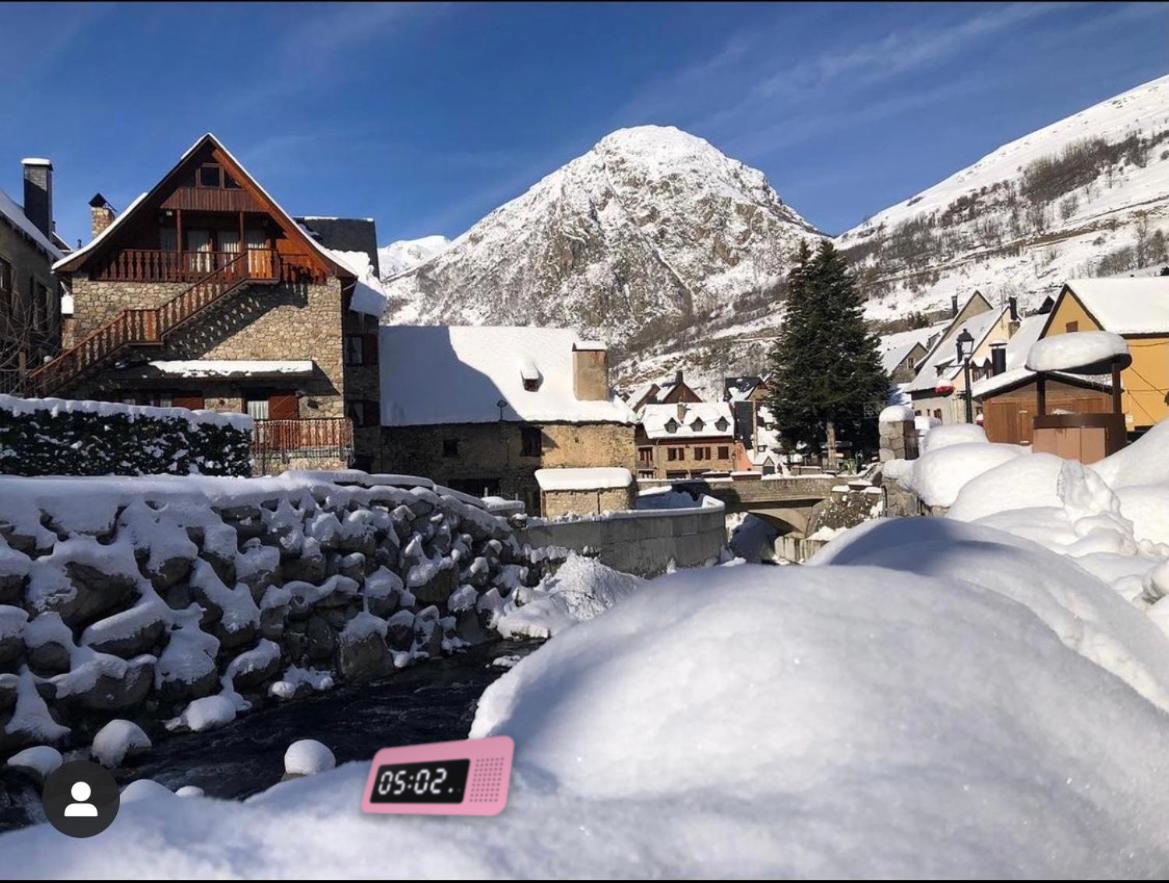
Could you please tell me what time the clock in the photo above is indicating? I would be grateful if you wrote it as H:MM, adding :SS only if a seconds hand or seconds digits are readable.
5:02
